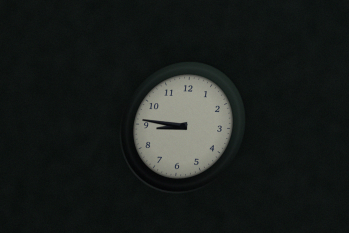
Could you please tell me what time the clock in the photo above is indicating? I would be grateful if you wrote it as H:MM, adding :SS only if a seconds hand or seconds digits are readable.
8:46
